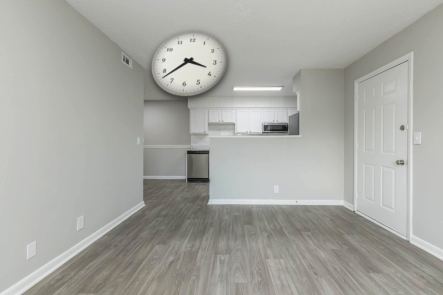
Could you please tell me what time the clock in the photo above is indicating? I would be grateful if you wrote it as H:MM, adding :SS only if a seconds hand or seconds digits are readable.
3:38
